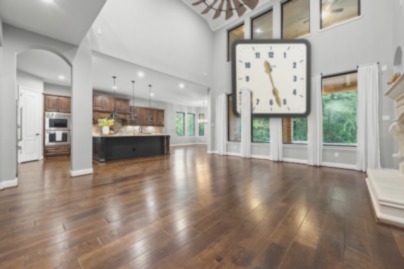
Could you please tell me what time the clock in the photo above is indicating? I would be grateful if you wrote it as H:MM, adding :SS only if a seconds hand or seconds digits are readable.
11:27
